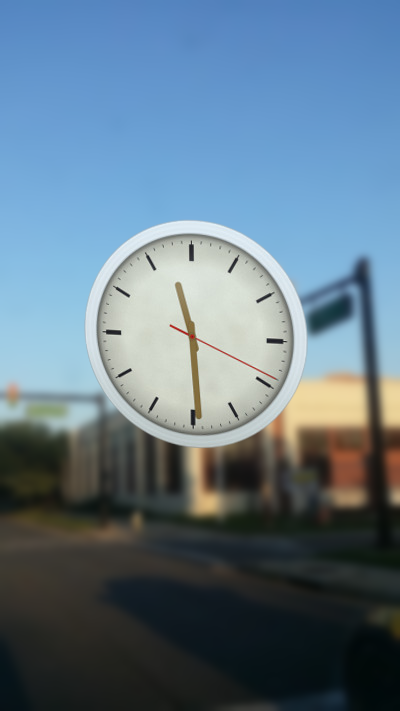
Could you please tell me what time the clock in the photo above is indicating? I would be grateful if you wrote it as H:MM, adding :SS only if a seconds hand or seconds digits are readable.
11:29:19
